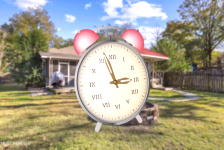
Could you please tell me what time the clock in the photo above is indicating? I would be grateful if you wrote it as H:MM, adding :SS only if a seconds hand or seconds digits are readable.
2:57
